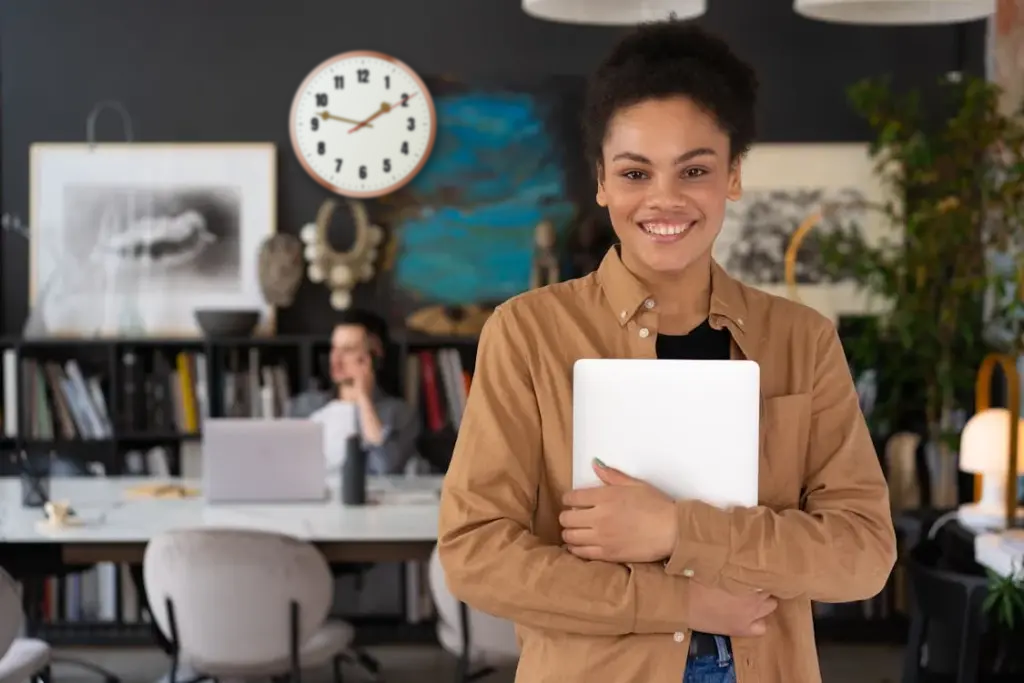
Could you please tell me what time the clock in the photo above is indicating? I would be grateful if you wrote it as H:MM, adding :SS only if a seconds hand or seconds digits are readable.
1:47:10
